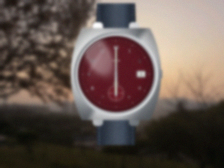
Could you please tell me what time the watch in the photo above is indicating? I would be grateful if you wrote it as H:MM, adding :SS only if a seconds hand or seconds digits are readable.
6:00
